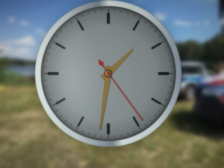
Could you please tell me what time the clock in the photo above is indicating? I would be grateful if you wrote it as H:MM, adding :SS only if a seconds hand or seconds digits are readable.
1:31:24
